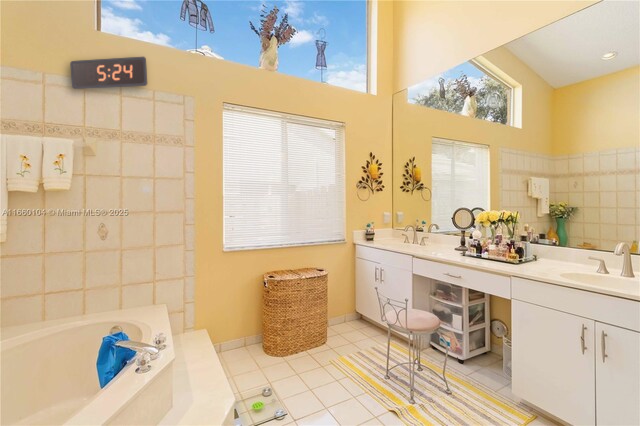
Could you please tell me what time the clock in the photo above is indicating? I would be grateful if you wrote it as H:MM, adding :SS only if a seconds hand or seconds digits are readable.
5:24
